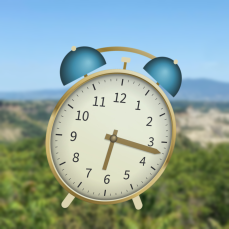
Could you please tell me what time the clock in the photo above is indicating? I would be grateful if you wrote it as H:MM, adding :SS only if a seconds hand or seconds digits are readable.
6:17
